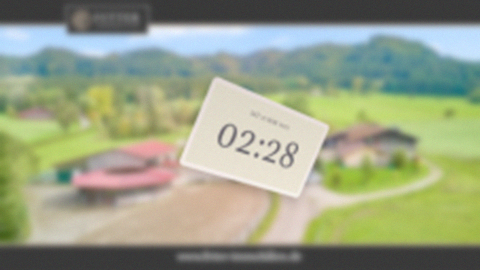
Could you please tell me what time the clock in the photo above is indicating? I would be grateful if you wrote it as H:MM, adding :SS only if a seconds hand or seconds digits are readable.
2:28
